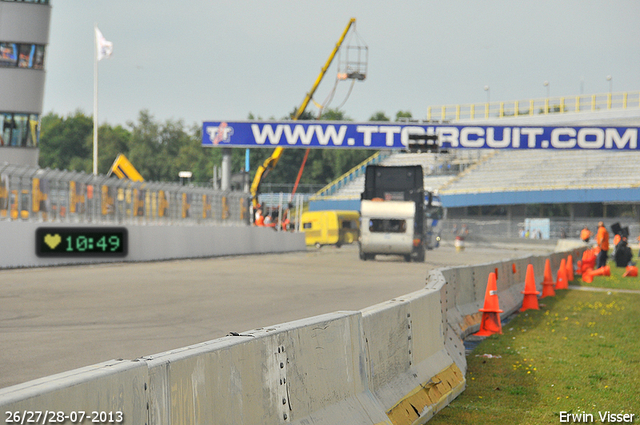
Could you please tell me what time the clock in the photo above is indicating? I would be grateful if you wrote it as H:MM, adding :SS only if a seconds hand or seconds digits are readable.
10:49
